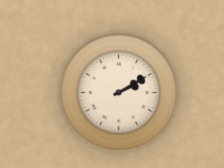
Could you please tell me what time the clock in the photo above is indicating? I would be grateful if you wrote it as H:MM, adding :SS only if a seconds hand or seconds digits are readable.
2:10
